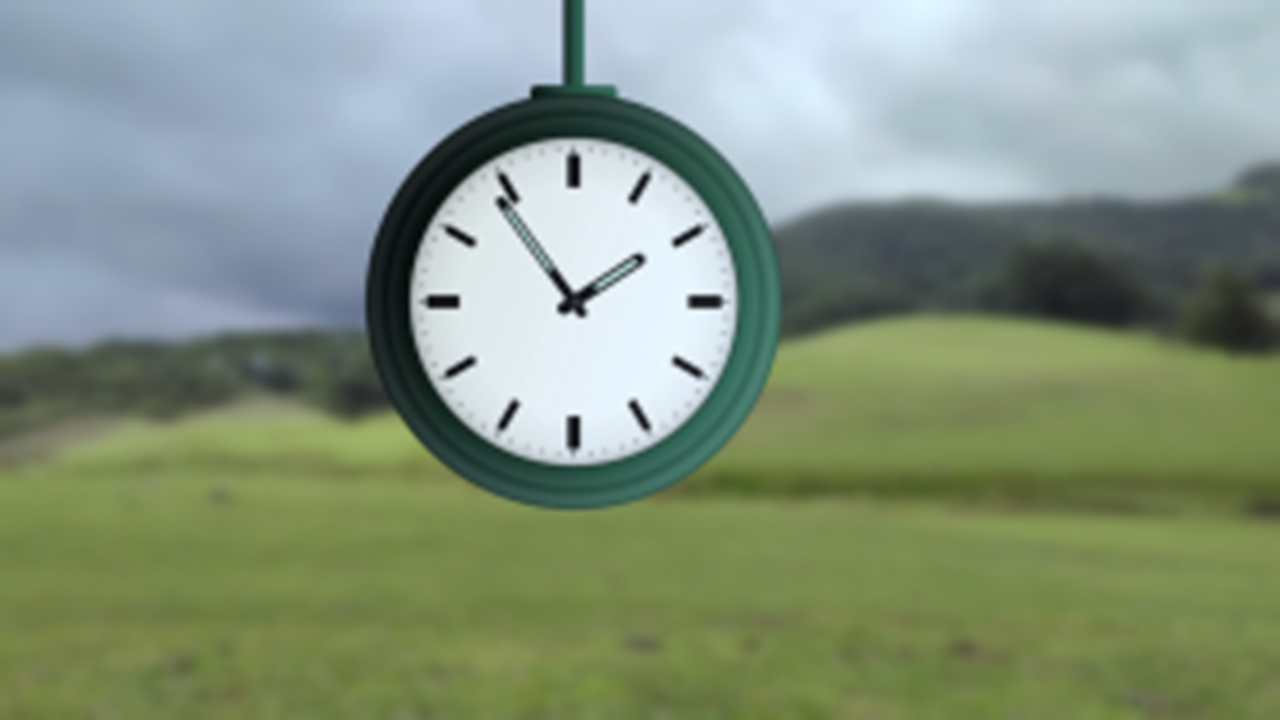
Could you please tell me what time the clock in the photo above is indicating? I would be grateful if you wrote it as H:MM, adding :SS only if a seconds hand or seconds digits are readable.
1:54
